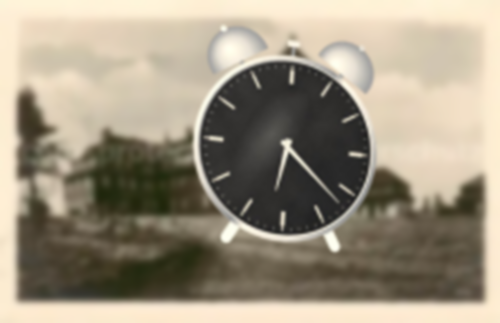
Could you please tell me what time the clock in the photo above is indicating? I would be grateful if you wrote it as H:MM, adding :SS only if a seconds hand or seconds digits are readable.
6:22
